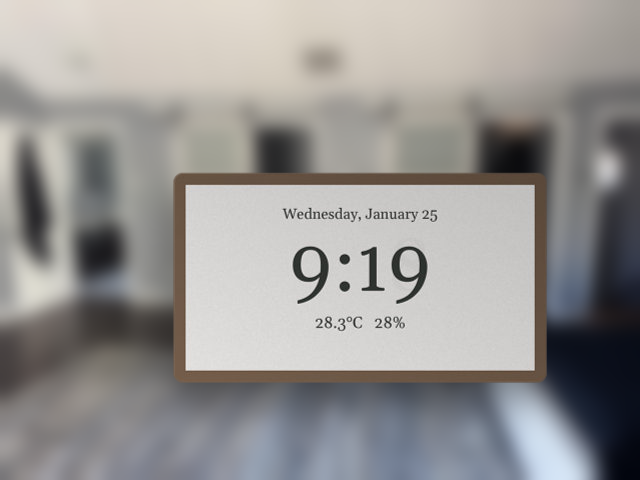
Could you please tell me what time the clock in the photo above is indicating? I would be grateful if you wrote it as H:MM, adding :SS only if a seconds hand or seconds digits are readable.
9:19
